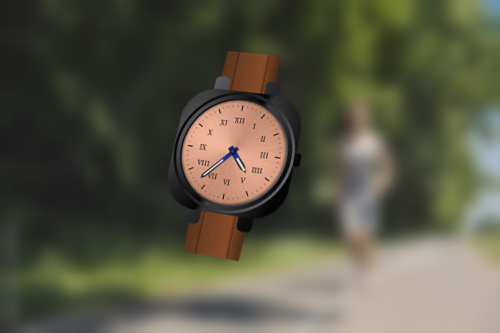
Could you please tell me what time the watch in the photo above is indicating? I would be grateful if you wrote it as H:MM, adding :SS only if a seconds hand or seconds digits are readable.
4:37
